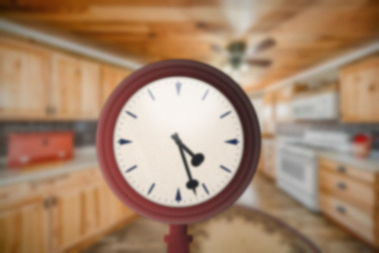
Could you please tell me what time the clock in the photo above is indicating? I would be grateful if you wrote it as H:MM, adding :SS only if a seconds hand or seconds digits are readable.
4:27
